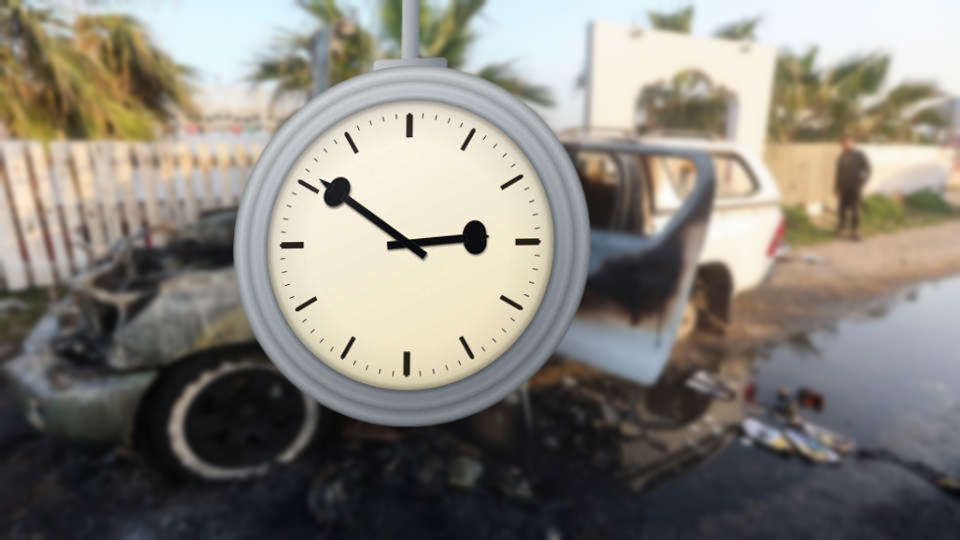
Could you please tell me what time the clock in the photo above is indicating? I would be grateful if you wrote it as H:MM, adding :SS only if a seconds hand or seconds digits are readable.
2:51
